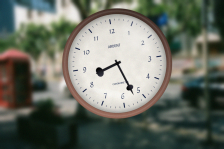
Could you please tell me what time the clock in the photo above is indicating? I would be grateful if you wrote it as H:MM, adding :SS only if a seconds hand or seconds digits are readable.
8:27
